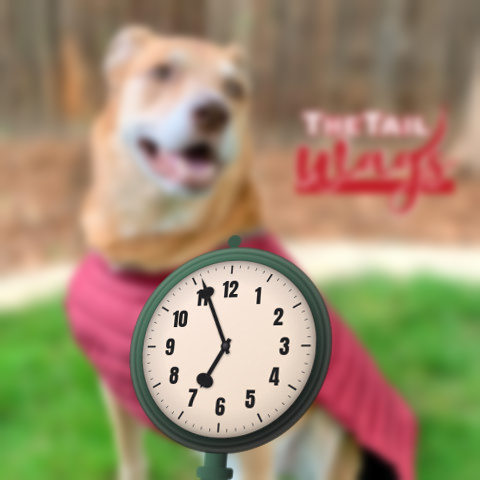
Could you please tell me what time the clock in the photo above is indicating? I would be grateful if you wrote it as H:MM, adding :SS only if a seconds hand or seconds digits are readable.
6:56
